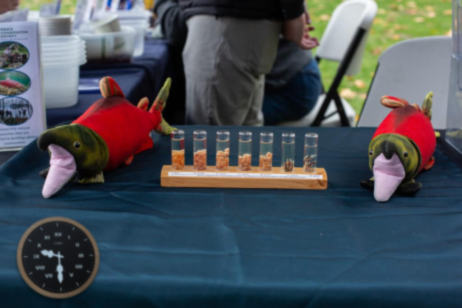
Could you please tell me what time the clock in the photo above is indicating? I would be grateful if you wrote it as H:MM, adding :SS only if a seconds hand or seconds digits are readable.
9:30
